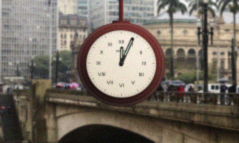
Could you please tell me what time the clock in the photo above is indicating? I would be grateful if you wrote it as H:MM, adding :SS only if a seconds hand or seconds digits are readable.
12:04
